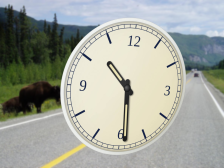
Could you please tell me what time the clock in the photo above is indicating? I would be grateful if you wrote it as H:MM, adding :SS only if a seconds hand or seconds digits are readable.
10:29
